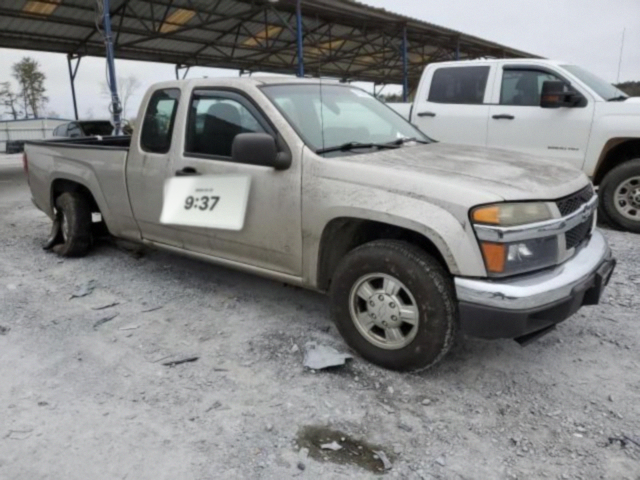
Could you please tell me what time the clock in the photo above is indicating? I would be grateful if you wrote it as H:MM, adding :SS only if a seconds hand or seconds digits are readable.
9:37
